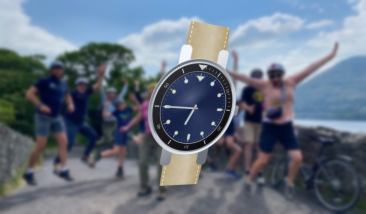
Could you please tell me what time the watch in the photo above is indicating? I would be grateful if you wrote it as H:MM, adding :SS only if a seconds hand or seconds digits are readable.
6:45
